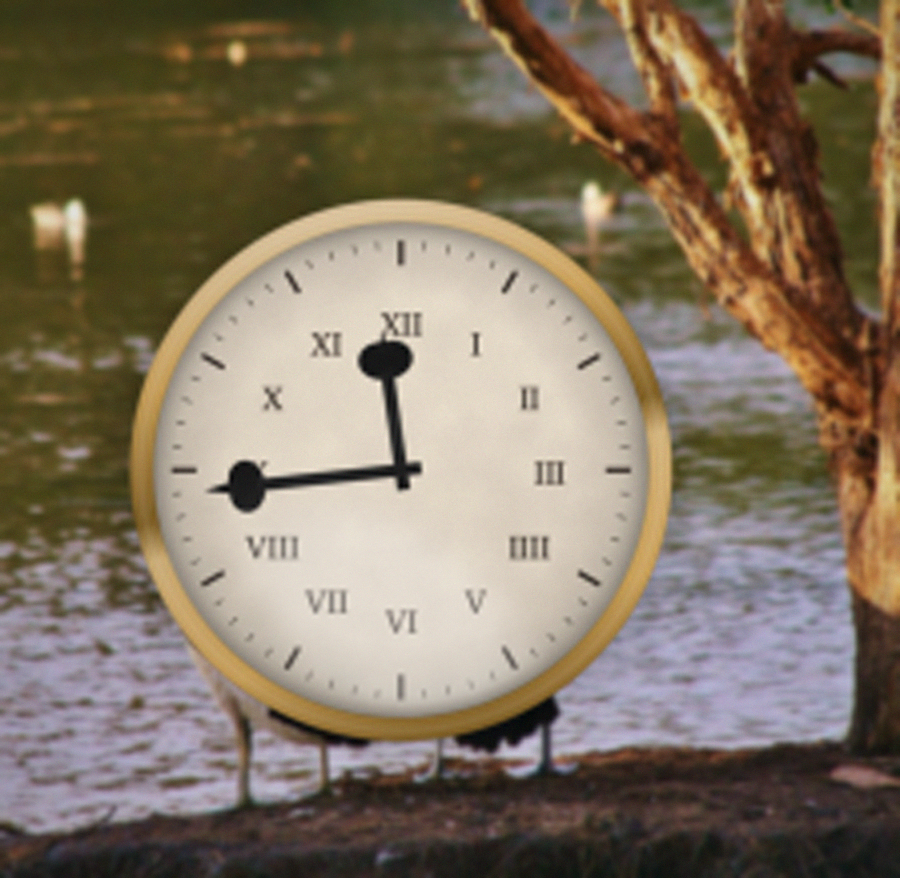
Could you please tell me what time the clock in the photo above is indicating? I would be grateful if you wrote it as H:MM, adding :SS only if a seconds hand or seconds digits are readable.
11:44
